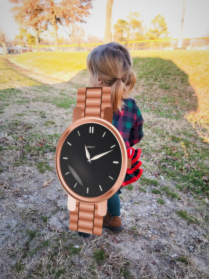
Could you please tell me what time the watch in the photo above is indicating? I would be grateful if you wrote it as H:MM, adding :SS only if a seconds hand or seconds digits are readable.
11:11
